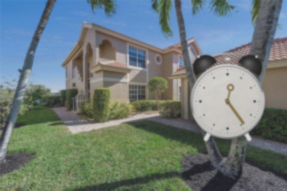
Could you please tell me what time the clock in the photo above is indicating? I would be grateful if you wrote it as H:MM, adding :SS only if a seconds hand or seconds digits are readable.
12:24
